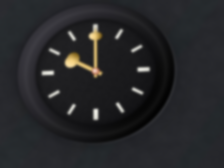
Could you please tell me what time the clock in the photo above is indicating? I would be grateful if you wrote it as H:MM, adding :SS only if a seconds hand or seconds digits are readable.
10:00
